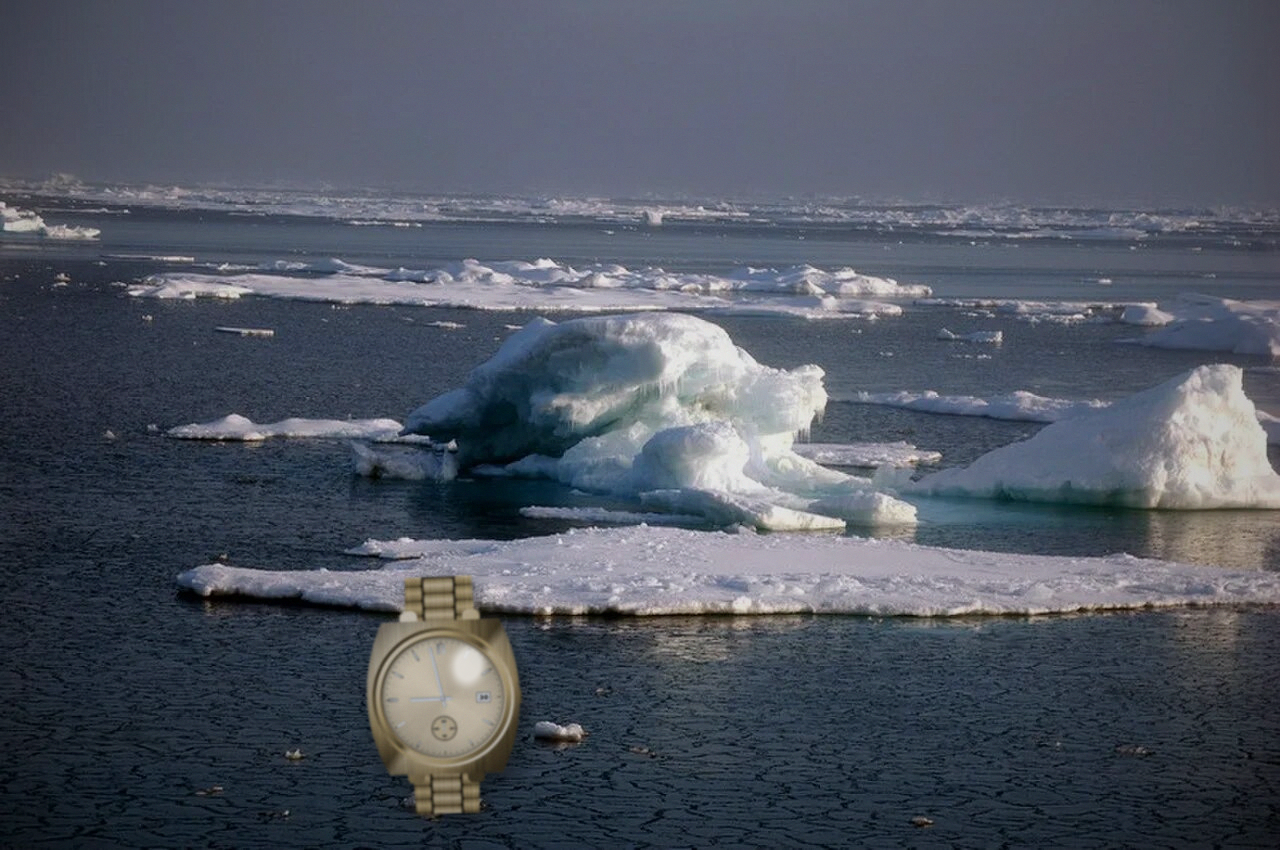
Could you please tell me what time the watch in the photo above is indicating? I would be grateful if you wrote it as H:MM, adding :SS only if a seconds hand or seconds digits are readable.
8:58
